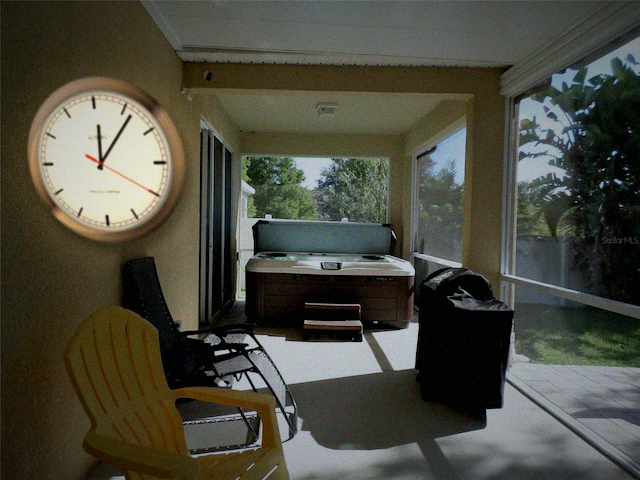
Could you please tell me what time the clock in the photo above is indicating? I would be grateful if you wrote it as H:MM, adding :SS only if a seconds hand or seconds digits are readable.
12:06:20
